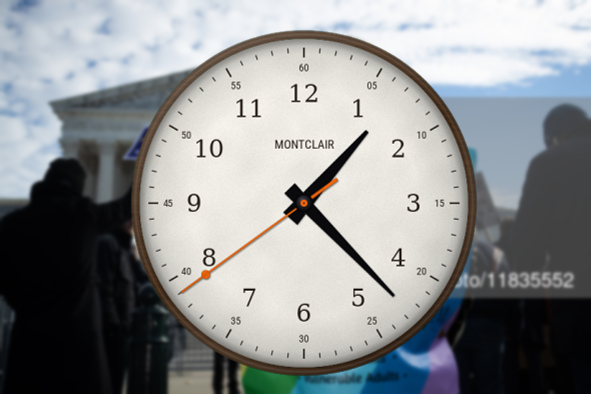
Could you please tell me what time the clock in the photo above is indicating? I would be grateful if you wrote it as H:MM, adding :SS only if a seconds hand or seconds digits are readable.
1:22:39
